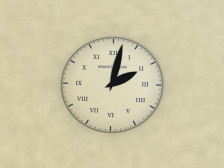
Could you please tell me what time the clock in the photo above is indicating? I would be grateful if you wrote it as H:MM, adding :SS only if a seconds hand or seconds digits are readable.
2:02
